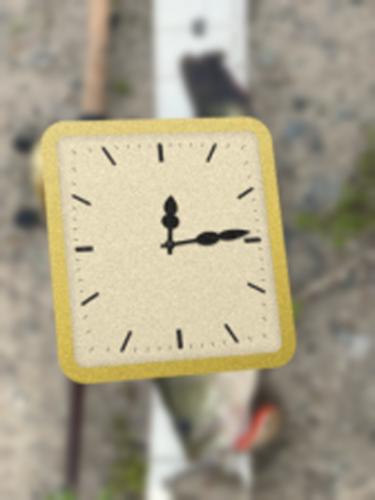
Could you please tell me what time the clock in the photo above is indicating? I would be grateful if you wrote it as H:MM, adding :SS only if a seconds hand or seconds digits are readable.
12:14
